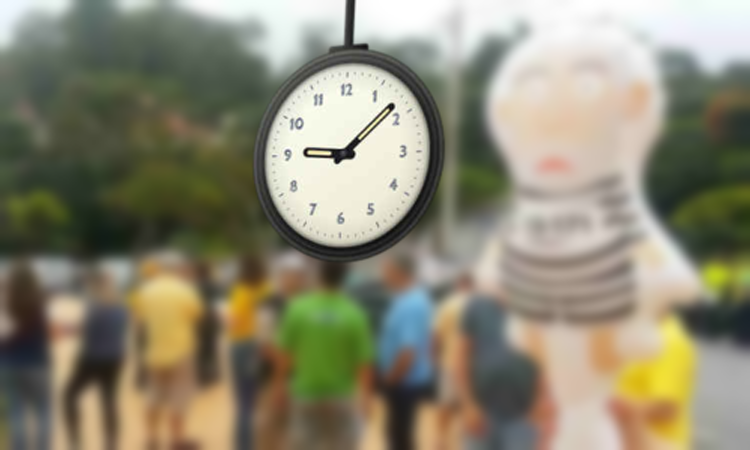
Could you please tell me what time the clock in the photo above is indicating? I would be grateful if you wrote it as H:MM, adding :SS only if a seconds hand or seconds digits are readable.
9:08
